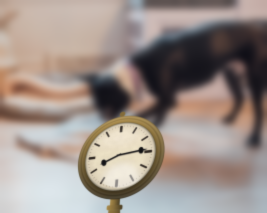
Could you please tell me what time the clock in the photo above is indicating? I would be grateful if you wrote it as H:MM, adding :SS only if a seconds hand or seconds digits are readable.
8:14
